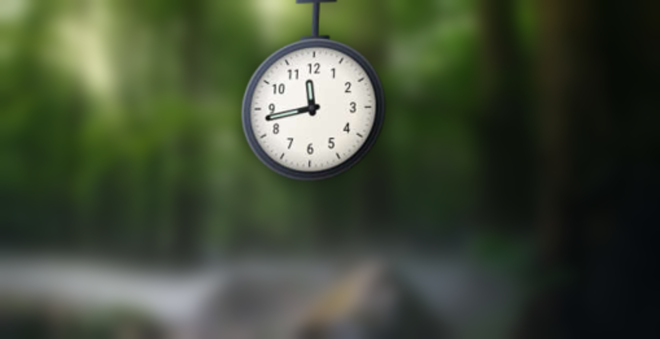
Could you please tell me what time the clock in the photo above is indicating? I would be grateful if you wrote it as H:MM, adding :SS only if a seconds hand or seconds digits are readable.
11:43
